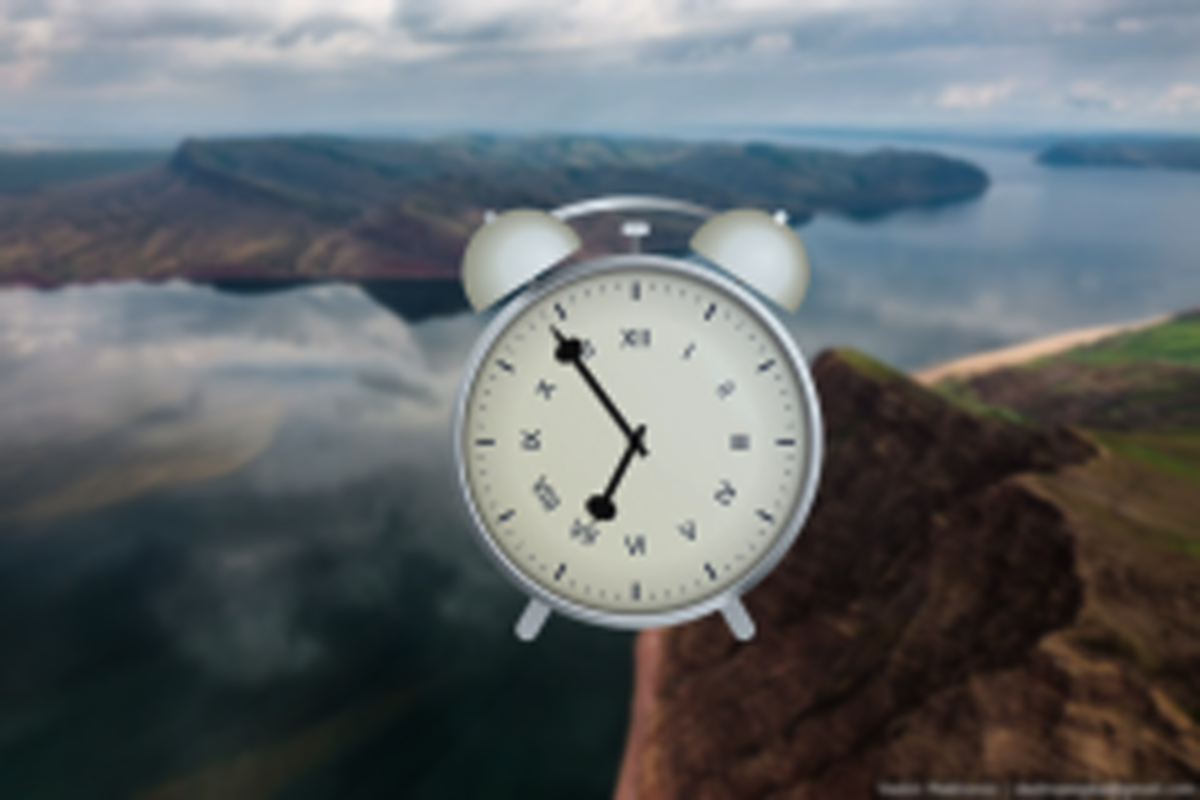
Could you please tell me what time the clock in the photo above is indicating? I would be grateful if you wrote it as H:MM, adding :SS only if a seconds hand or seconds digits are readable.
6:54
